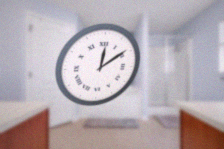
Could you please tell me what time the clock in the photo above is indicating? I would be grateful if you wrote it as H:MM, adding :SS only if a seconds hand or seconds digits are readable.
12:09
